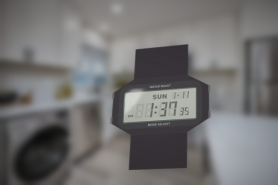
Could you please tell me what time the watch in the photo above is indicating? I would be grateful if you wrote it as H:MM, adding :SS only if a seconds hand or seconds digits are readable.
1:37:35
